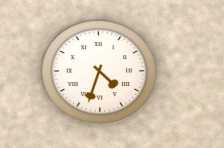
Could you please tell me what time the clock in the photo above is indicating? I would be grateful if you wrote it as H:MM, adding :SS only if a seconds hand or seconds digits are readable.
4:33
